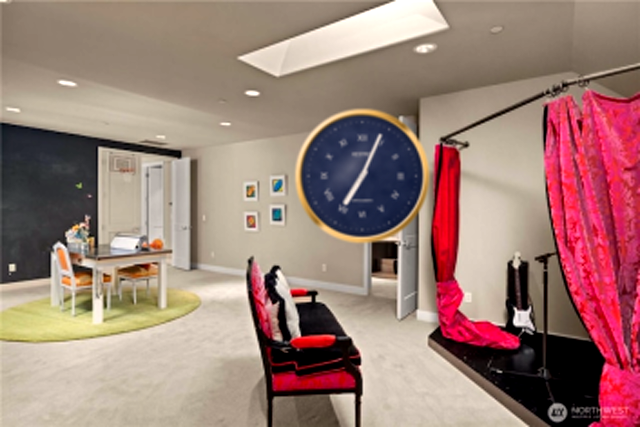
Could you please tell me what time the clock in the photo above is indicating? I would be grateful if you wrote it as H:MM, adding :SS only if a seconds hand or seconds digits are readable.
7:04
